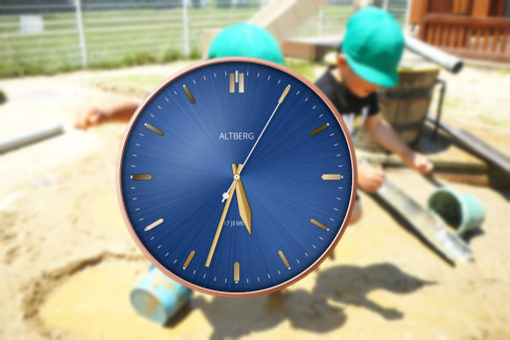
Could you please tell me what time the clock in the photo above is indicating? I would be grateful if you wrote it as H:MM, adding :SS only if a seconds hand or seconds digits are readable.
5:33:05
